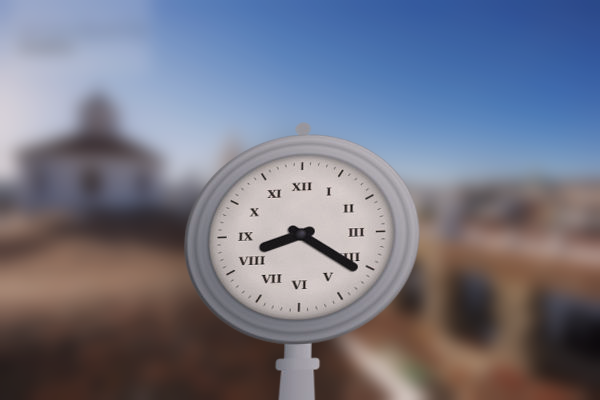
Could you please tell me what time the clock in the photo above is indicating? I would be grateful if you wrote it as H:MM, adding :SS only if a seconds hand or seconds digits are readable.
8:21
